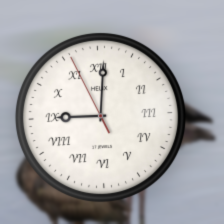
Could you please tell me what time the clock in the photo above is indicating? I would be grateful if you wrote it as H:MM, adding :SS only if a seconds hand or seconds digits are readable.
9:00:56
